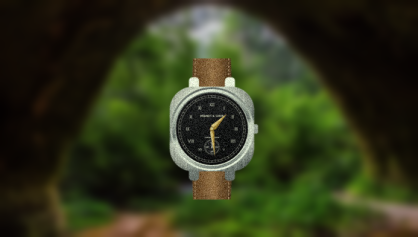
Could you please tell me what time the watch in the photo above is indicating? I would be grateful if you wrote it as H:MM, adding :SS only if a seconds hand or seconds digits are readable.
1:29
